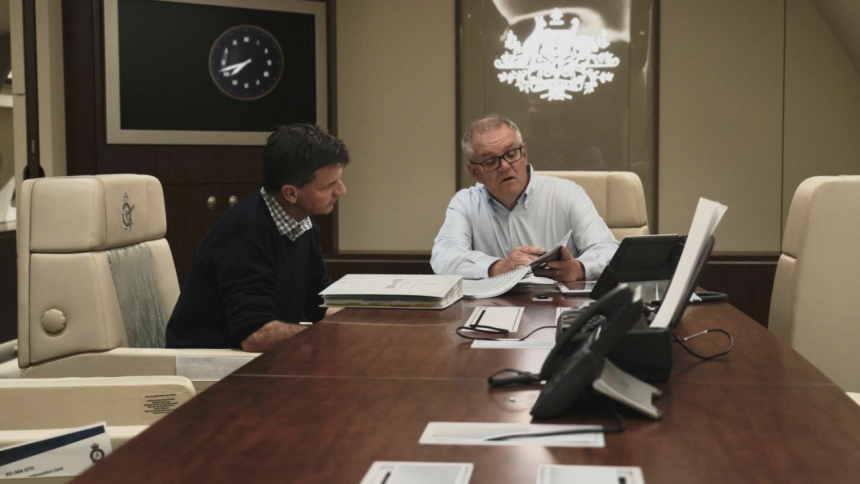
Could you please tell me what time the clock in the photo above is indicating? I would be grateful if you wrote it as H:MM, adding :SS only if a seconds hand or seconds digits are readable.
7:42
